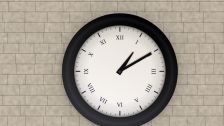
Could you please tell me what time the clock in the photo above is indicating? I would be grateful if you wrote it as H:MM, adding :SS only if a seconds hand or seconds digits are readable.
1:10
